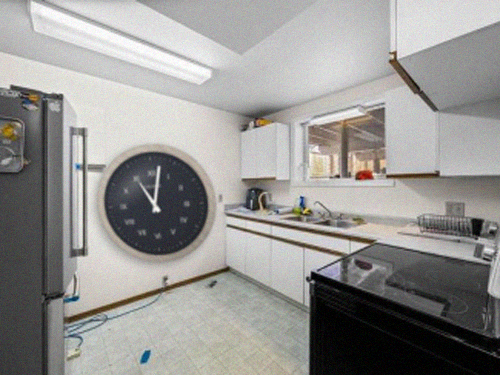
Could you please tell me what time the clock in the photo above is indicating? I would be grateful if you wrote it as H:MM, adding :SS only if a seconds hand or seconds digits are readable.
11:02
